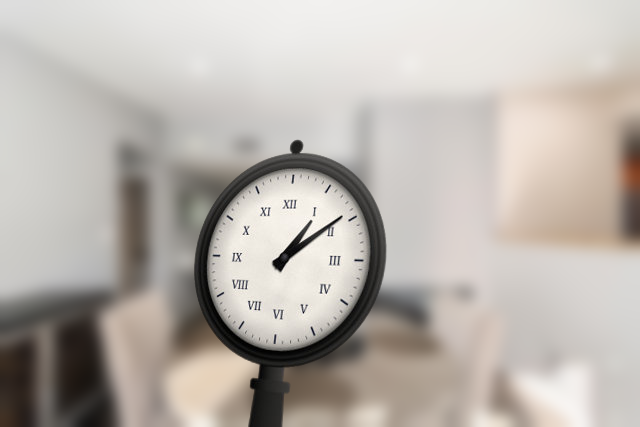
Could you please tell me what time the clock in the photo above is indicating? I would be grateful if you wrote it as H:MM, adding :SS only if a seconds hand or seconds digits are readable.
1:09
